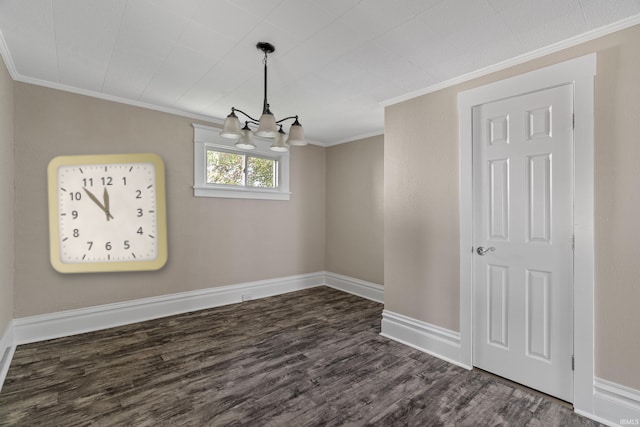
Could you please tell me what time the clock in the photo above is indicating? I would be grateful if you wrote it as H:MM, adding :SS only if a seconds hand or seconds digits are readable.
11:53
